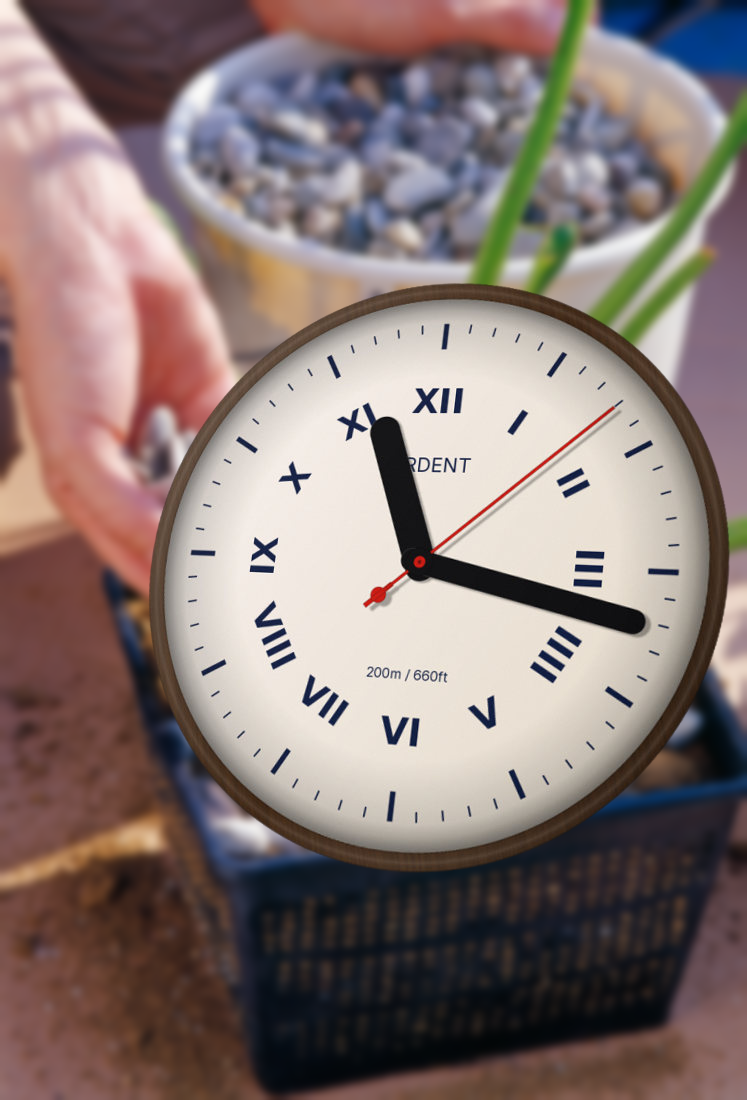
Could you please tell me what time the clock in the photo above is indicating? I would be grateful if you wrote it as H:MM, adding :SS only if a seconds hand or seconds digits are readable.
11:17:08
